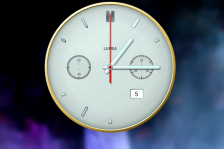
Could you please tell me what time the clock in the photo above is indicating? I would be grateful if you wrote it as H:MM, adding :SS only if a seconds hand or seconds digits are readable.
1:15
